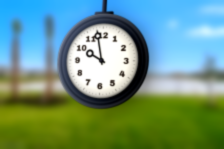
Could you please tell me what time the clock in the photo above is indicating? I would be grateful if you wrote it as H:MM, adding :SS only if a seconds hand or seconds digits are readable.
9:58
